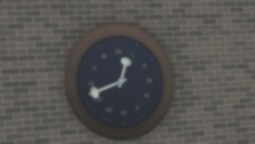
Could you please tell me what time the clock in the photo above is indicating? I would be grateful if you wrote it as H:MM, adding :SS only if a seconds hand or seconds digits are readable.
12:42
